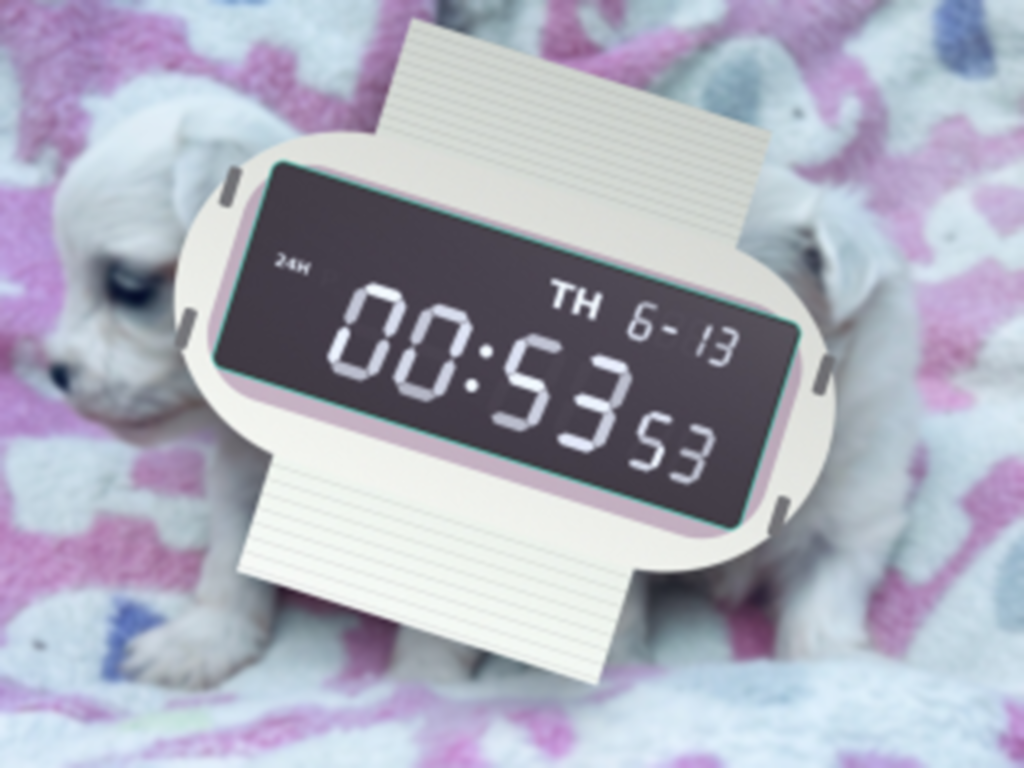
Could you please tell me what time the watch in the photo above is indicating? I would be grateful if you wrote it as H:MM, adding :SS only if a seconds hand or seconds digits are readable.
0:53:53
